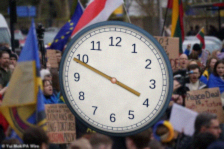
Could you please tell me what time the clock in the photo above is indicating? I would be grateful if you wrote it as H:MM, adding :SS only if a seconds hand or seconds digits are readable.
3:49
